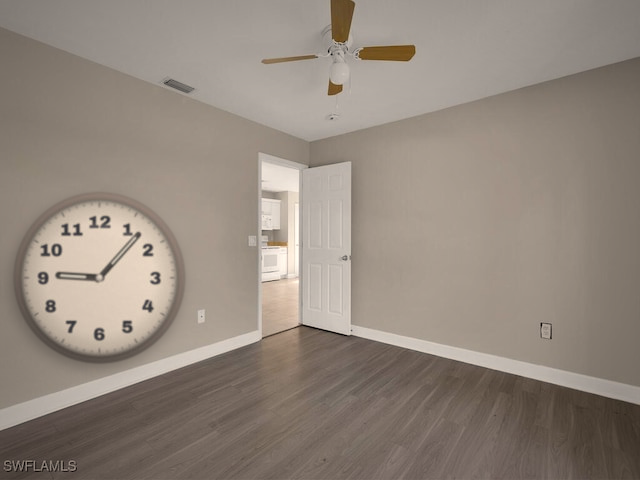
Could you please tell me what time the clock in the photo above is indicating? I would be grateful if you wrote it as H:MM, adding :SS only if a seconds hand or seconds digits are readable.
9:07
